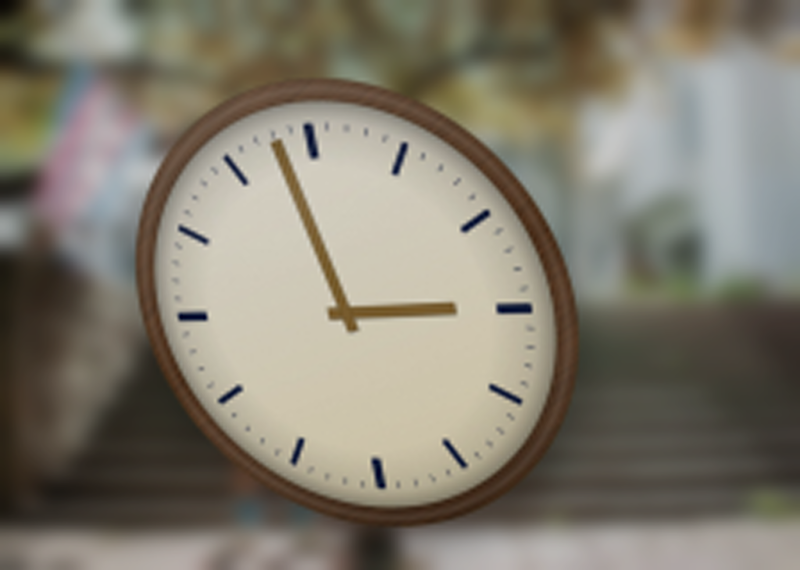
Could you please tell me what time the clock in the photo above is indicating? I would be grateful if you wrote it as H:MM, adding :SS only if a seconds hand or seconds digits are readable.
2:58
